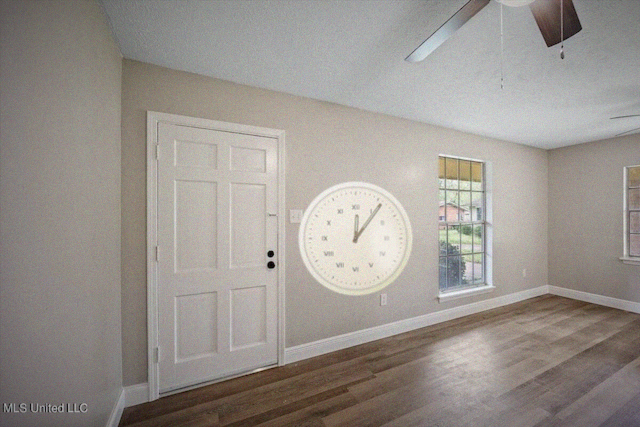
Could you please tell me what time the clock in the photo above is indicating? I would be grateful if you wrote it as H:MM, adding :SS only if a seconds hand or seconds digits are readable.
12:06
